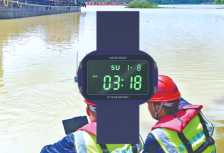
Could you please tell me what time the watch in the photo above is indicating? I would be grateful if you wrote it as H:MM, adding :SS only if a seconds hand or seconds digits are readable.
3:18
